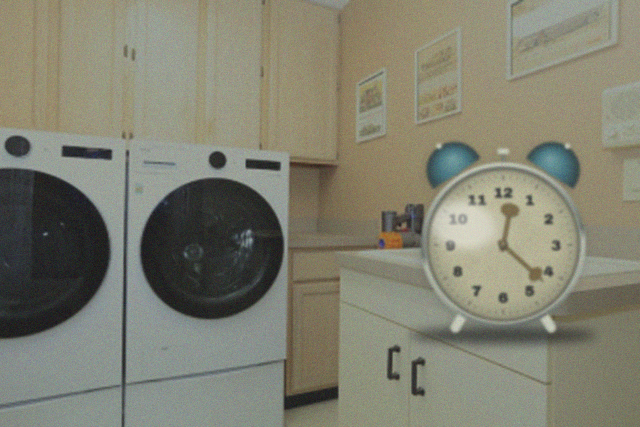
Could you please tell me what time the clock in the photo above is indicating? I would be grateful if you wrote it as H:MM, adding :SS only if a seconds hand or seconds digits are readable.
12:22
